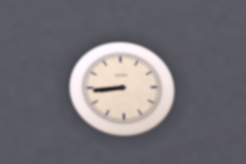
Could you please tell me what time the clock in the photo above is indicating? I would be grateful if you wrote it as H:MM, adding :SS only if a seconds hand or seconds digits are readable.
8:44
